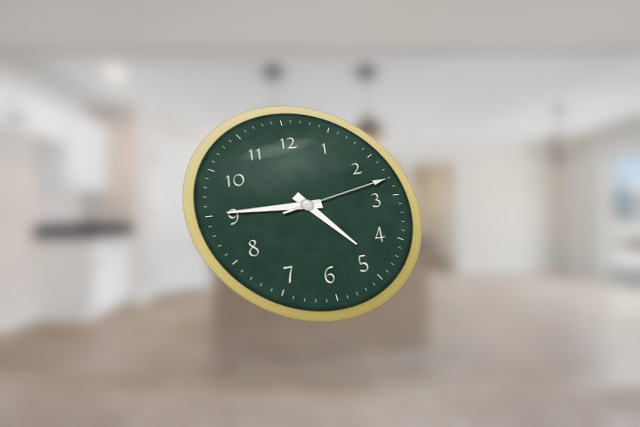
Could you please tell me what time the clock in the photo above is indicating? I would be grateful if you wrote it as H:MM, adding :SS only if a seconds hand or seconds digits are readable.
4:45:13
